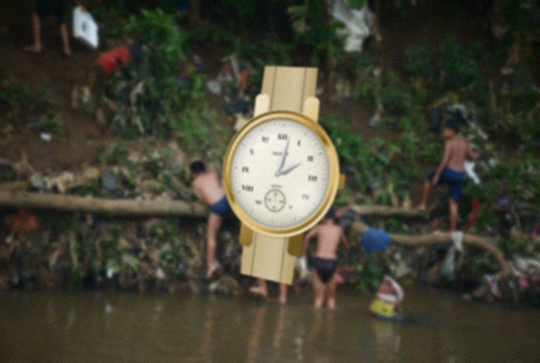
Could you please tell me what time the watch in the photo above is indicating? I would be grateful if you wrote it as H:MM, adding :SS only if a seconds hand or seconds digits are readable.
2:02
